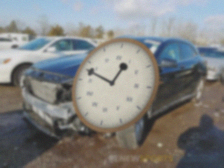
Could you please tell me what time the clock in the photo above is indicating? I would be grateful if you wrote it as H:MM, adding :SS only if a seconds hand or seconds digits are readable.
12:48
